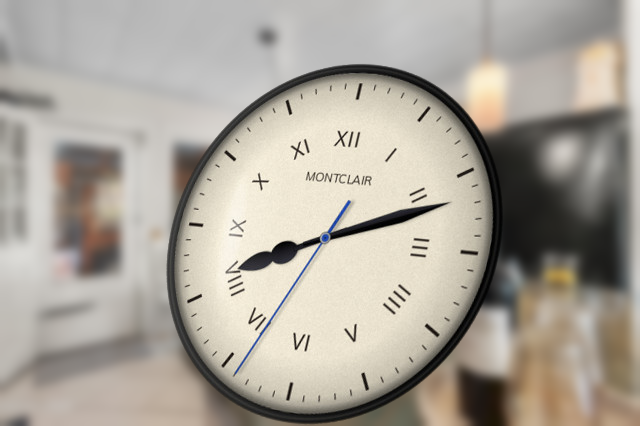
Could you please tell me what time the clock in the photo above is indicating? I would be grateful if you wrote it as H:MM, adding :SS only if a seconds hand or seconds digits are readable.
8:11:34
